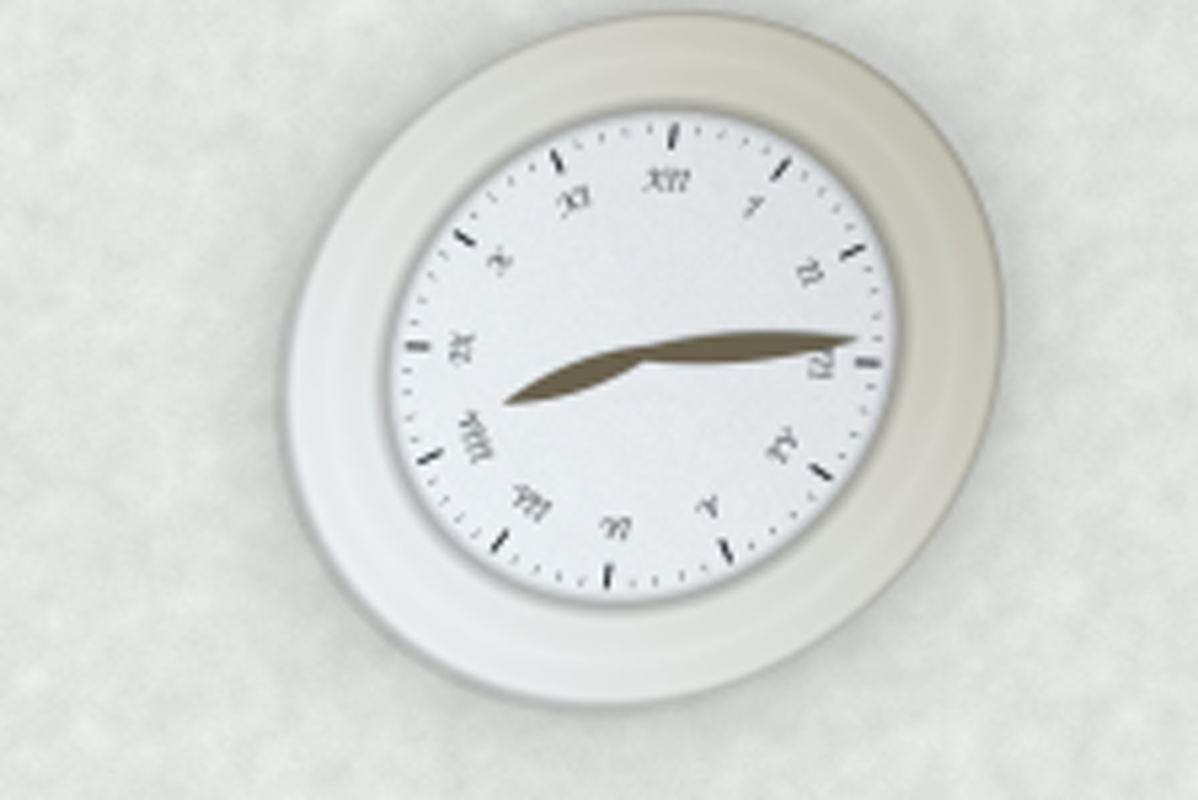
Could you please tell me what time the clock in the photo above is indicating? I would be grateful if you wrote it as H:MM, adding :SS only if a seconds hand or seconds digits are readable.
8:14
